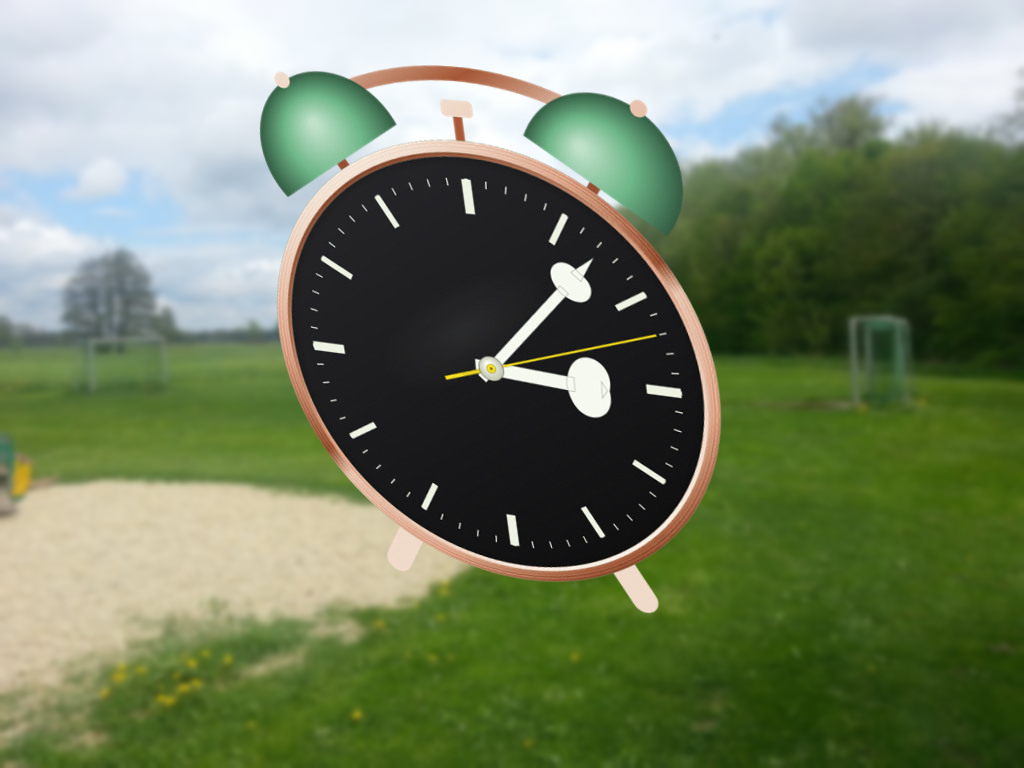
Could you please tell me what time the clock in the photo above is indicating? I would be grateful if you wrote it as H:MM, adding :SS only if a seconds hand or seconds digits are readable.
3:07:12
